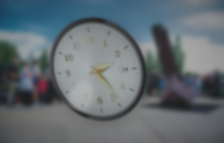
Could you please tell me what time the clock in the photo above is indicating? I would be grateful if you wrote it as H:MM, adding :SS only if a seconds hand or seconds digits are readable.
2:24
